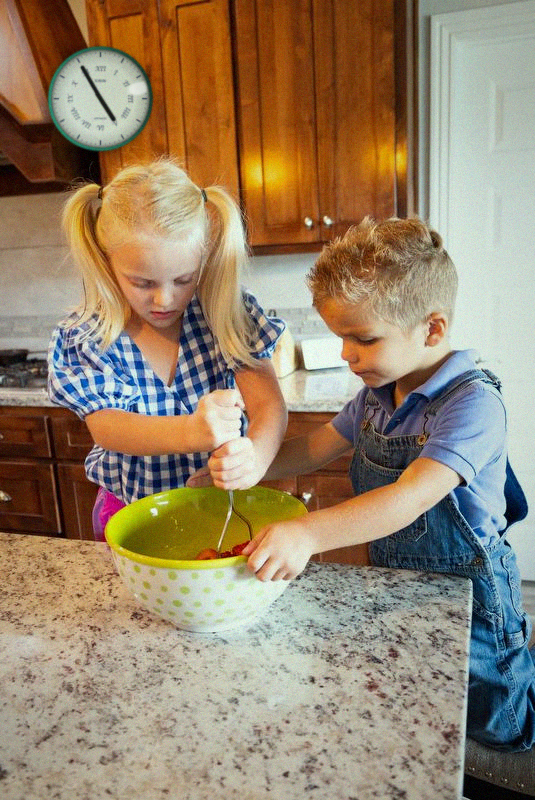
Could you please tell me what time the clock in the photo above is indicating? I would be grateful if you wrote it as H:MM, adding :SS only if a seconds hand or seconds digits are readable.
4:55
